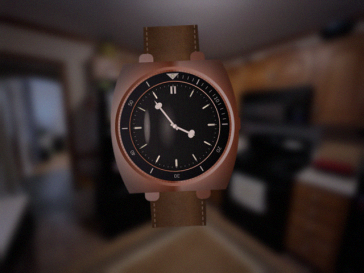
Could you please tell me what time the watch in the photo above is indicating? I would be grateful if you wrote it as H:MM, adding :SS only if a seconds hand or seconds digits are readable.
3:54
